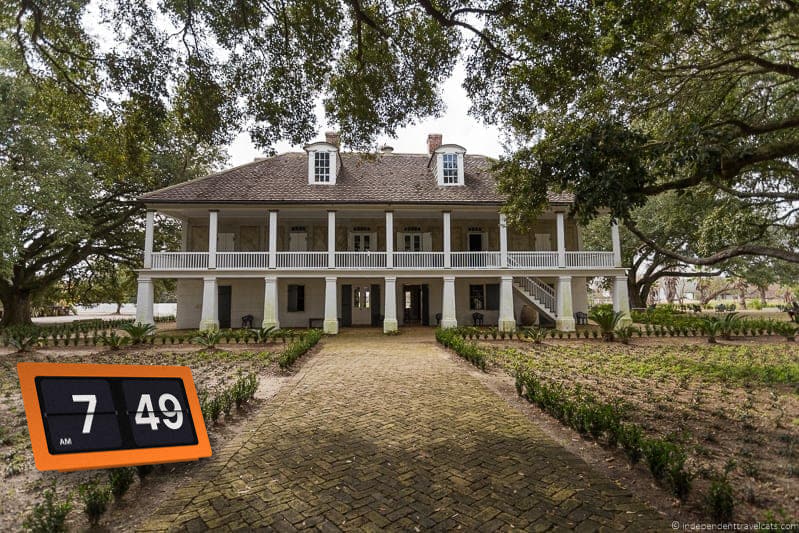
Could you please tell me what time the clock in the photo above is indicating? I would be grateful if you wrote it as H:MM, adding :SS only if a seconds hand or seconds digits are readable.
7:49
